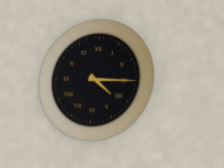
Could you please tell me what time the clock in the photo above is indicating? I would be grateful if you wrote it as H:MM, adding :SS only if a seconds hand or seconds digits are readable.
4:15
